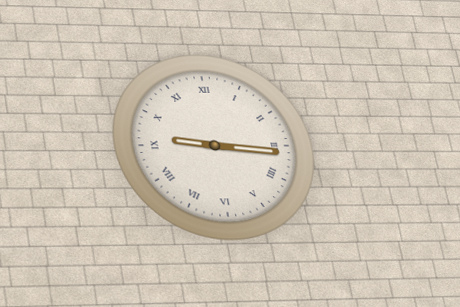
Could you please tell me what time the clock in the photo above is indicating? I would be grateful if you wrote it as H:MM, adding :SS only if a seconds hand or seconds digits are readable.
9:16
